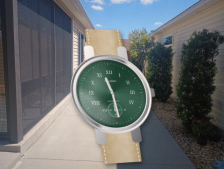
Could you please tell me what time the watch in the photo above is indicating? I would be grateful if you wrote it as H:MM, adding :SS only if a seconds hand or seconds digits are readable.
11:29
